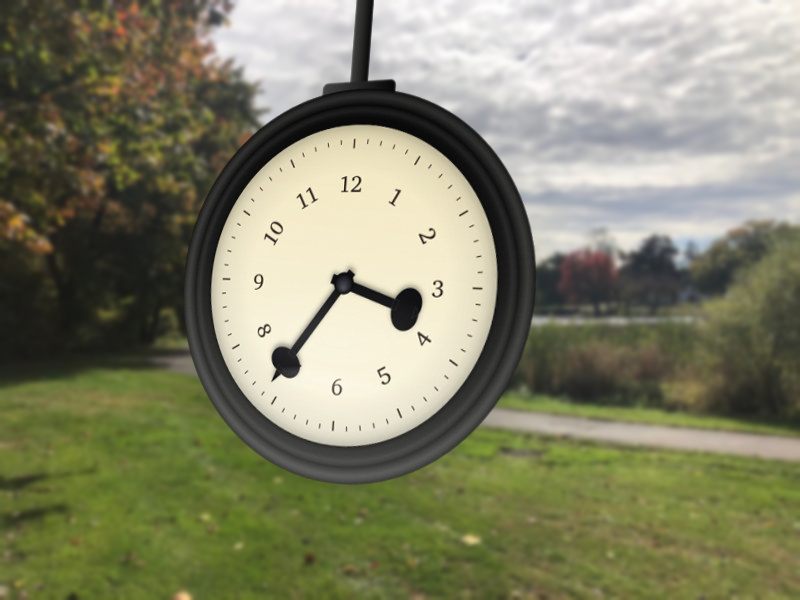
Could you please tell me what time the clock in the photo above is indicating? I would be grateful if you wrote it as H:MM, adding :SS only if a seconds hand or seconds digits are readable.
3:36
